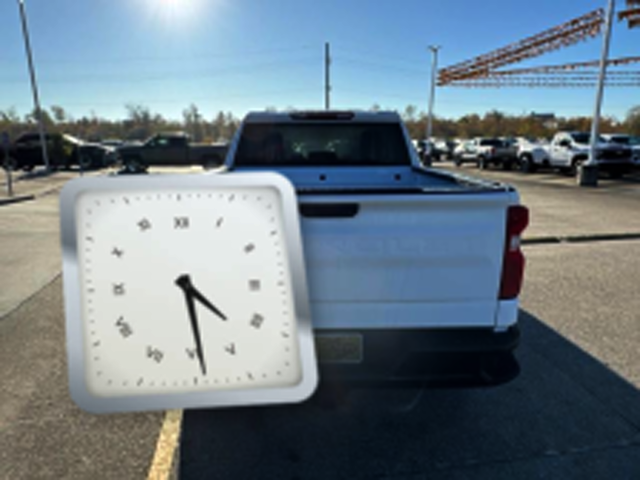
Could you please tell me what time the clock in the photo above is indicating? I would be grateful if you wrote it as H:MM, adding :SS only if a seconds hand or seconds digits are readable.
4:29
